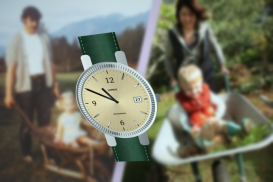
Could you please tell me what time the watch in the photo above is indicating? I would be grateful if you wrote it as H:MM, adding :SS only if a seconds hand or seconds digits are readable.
10:50
